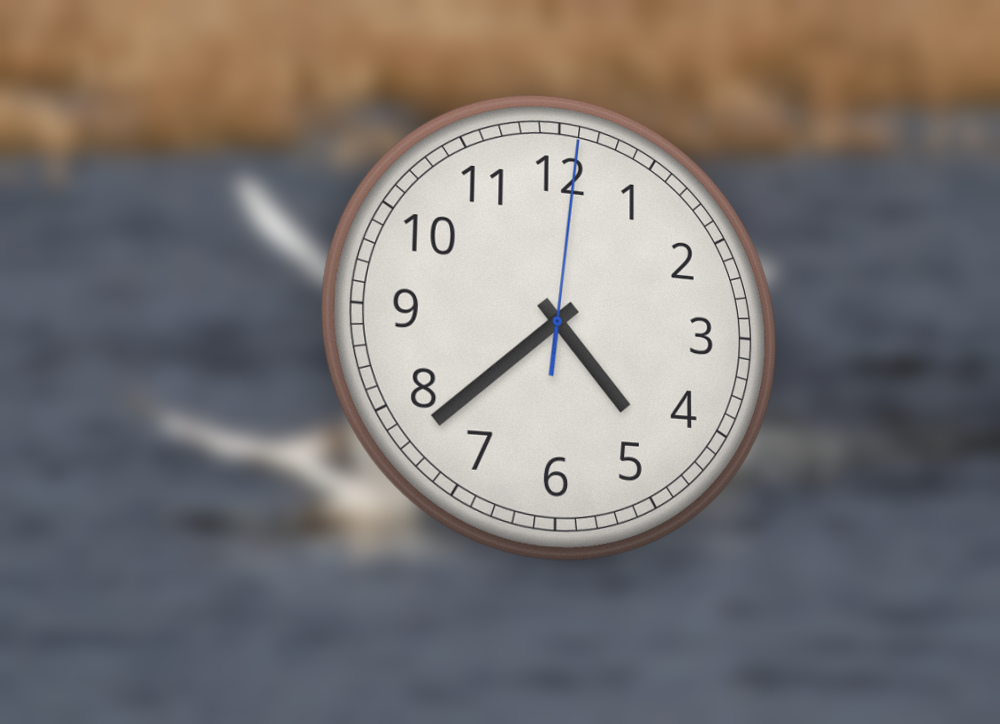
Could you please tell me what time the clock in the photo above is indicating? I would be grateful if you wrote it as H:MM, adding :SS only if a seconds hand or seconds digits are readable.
4:38:01
